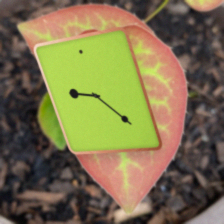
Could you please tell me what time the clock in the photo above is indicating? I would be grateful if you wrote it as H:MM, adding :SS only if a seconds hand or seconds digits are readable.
9:23
